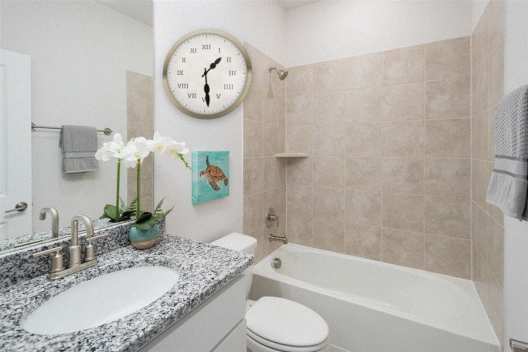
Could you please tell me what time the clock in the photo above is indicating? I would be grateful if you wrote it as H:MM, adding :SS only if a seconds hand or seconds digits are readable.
1:29
